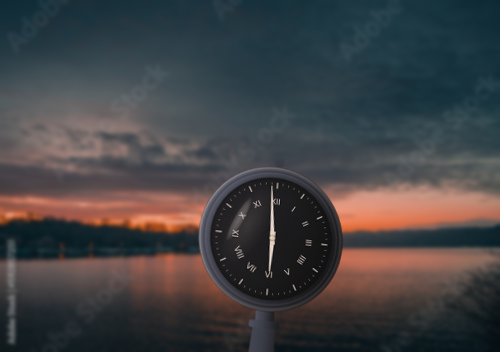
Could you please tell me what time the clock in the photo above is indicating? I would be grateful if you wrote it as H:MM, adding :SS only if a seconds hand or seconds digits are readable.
5:59
